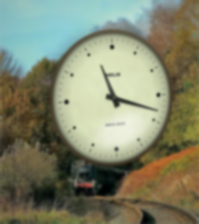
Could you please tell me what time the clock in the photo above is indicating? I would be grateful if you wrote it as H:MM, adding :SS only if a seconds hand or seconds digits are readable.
11:18
